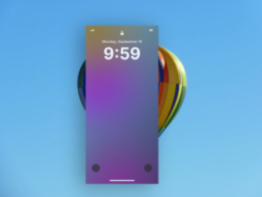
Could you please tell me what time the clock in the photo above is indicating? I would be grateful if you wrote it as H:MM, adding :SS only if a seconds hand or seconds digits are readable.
9:59
